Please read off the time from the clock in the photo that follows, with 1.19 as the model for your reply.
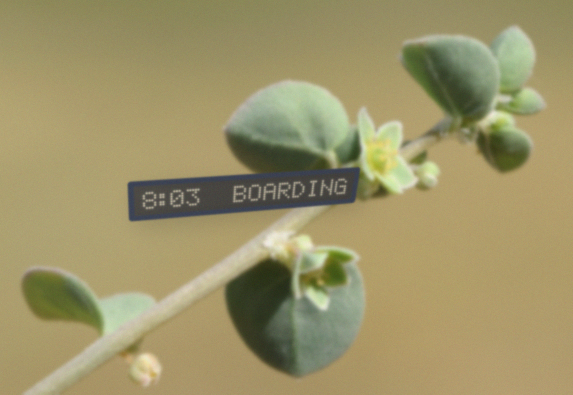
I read 8.03
